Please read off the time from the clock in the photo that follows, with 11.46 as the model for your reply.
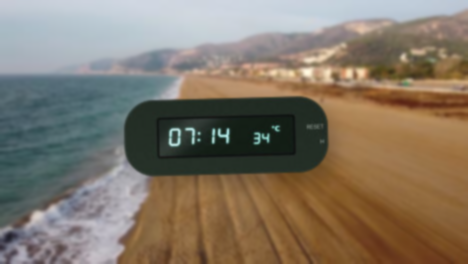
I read 7.14
